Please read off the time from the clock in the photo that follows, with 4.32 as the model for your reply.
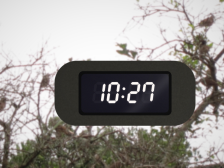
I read 10.27
